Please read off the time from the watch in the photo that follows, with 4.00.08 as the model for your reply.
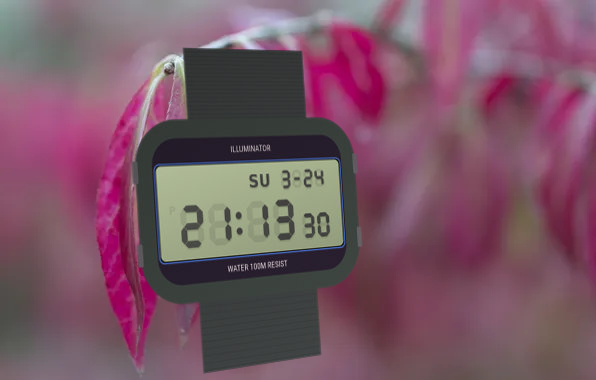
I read 21.13.30
